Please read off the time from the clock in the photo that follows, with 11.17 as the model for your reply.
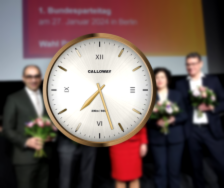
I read 7.27
